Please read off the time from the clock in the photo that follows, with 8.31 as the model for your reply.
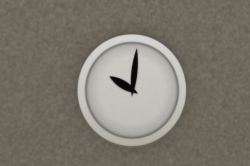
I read 10.01
